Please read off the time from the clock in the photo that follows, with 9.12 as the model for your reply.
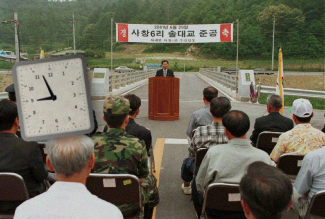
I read 8.57
